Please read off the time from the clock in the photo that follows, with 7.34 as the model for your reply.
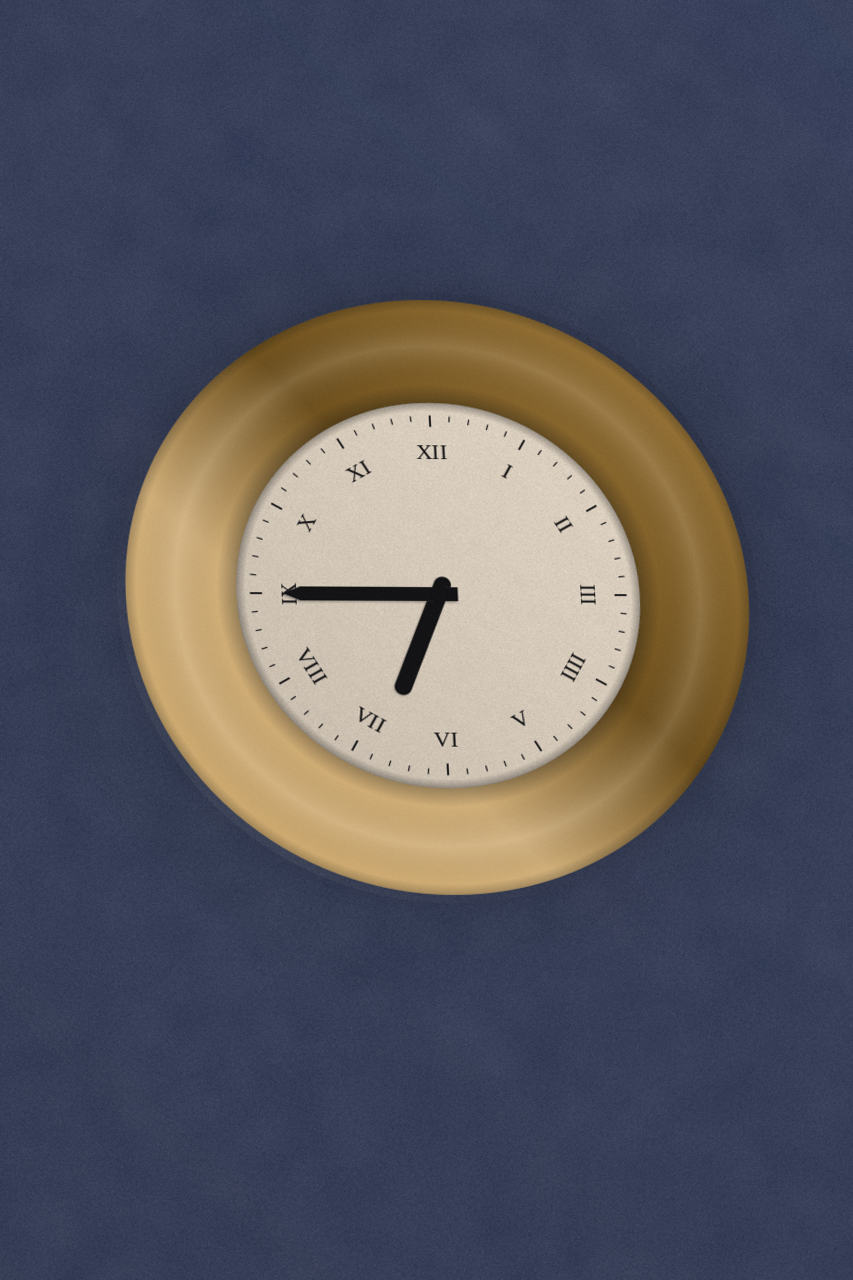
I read 6.45
